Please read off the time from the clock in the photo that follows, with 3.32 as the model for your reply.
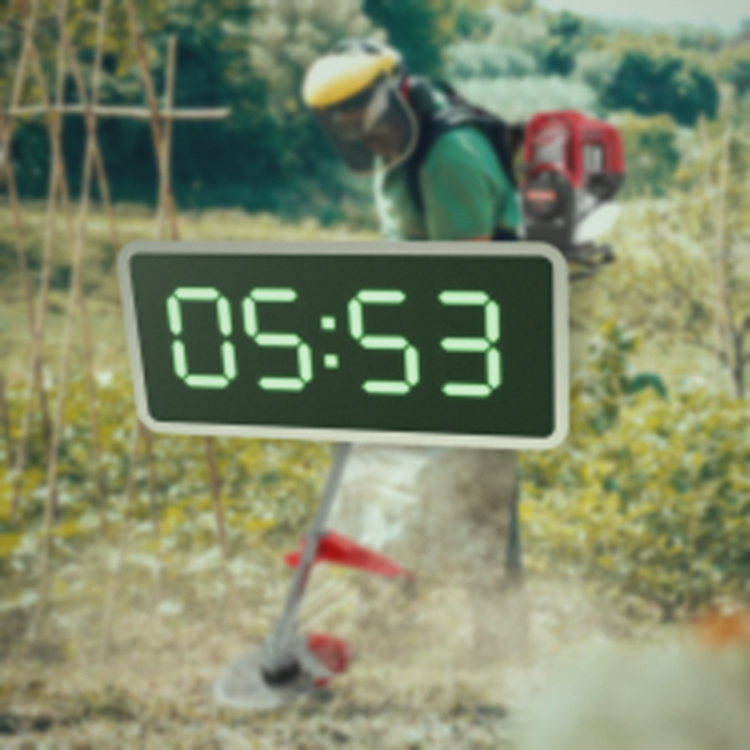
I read 5.53
